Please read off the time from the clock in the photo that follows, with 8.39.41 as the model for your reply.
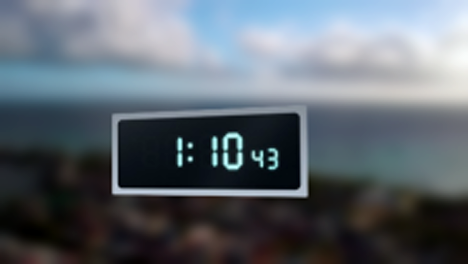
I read 1.10.43
